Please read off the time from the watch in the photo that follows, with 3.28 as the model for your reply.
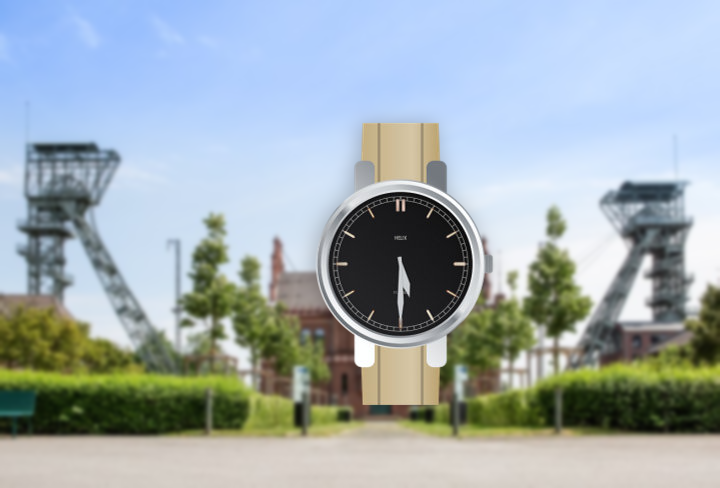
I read 5.30
